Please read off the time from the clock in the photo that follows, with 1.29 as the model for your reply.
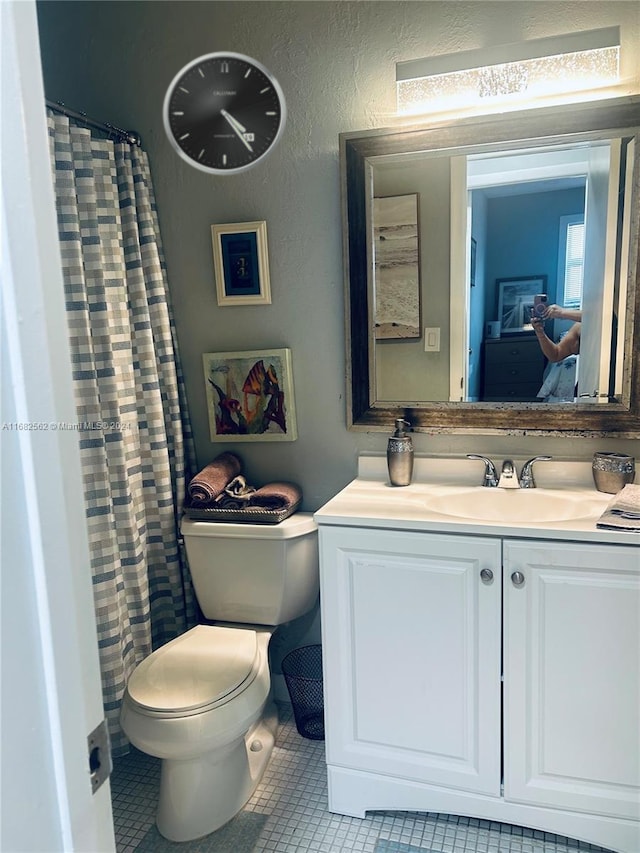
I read 4.24
